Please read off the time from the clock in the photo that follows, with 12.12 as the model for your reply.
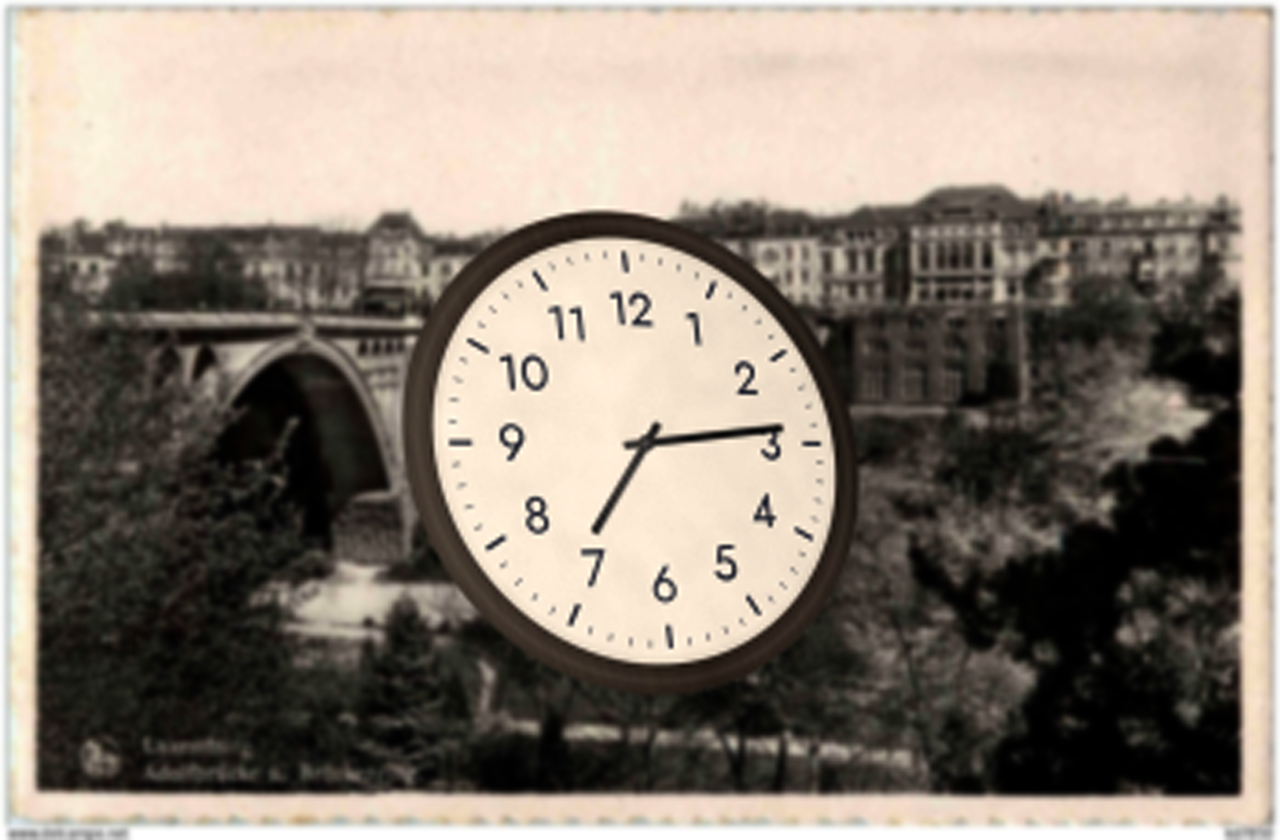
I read 7.14
